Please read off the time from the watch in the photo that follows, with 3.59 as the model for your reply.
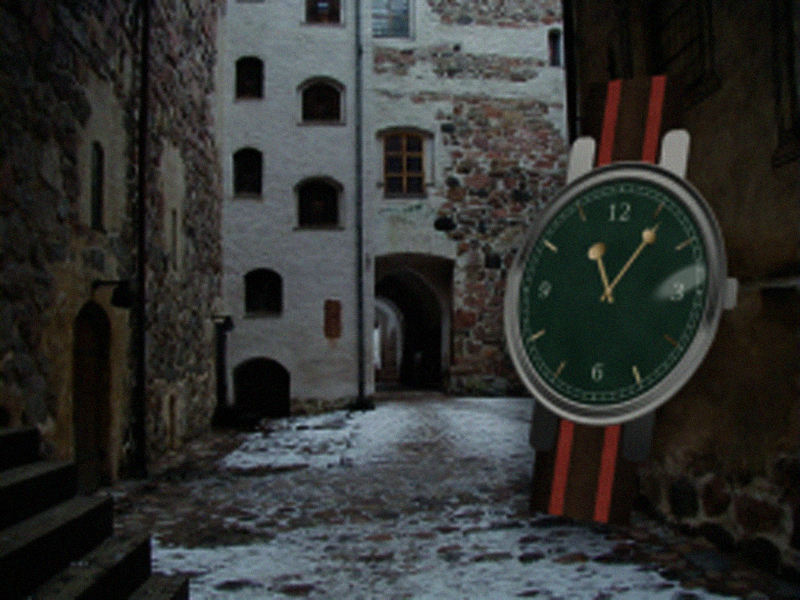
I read 11.06
